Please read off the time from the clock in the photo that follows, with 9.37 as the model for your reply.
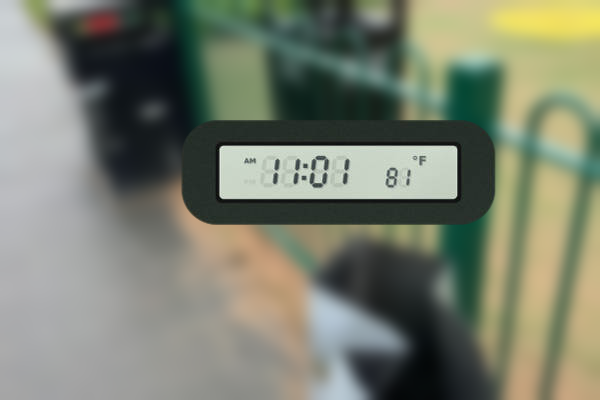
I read 11.01
